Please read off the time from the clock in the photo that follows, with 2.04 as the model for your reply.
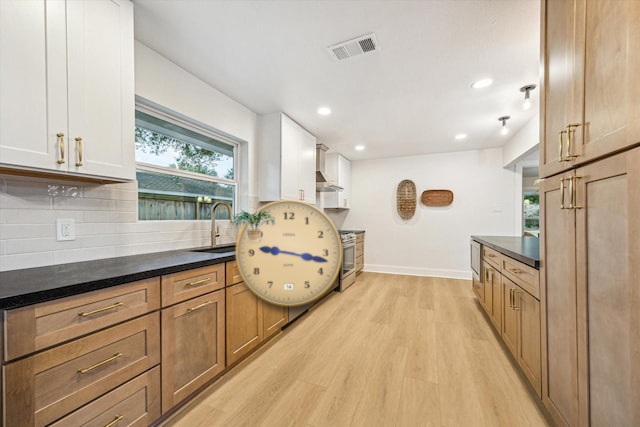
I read 9.17
